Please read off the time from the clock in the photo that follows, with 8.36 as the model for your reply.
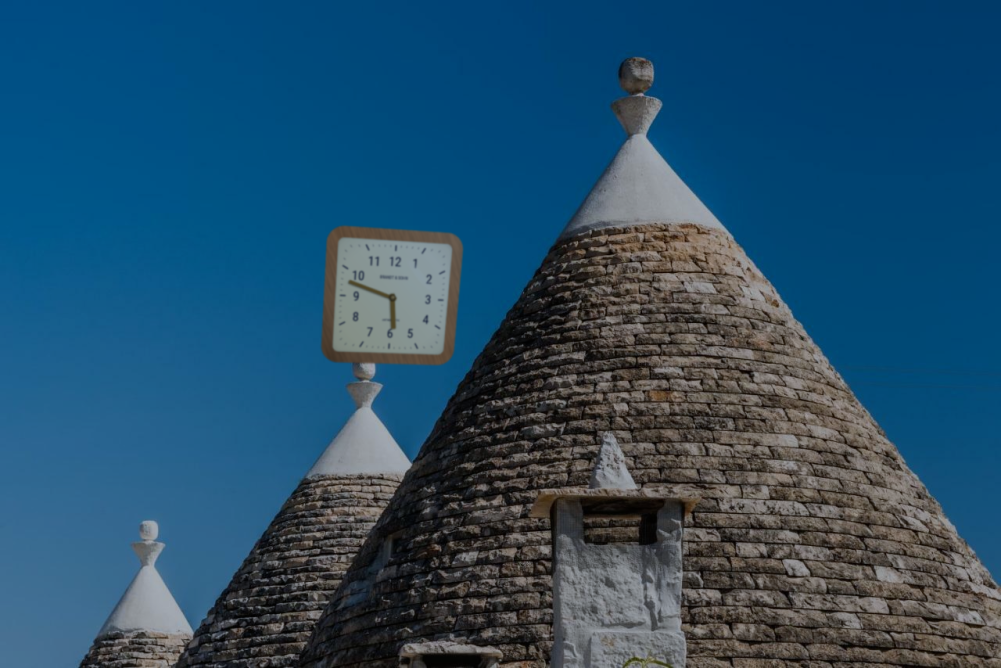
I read 5.48
